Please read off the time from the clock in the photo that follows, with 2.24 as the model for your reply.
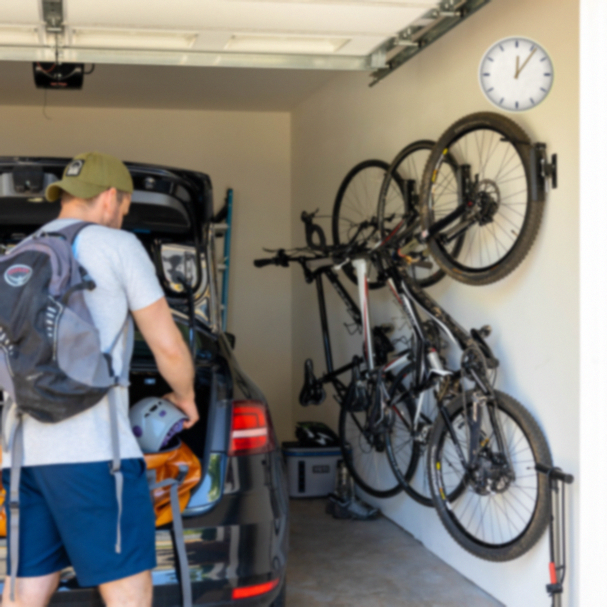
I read 12.06
